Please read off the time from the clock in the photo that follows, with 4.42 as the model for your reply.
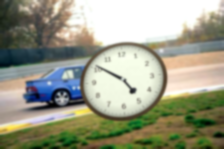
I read 4.51
